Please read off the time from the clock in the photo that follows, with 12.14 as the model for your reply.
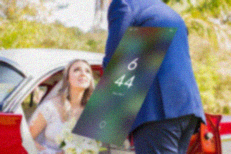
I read 6.44
